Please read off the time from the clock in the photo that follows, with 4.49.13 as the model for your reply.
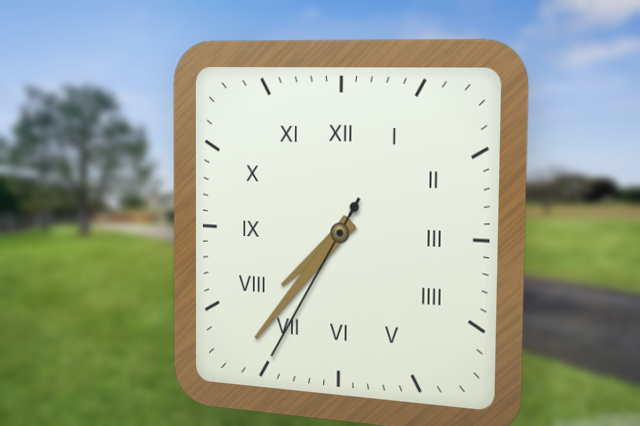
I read 7.36.35
